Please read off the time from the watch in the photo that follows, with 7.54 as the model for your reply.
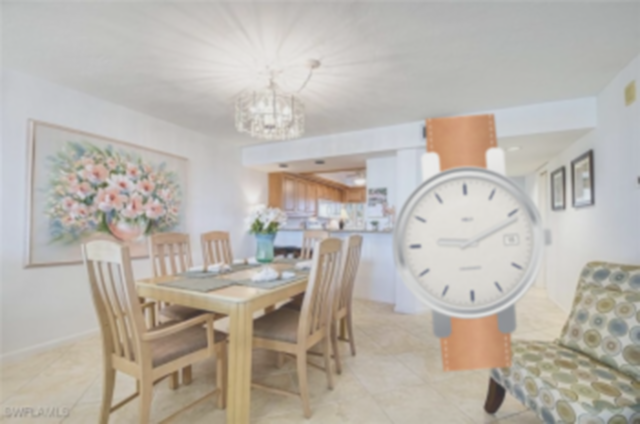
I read 9.11
